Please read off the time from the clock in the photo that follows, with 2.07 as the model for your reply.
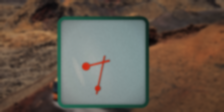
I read 8.32
